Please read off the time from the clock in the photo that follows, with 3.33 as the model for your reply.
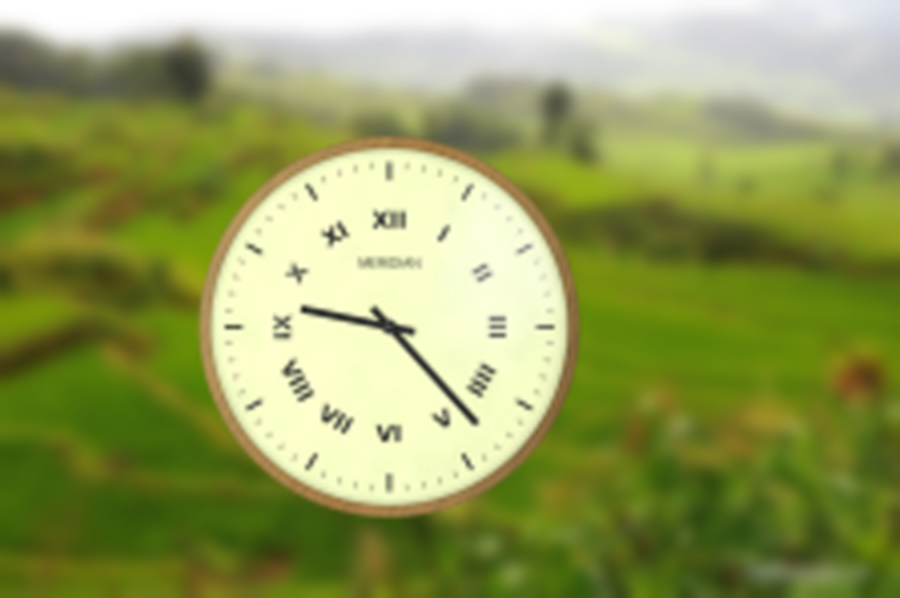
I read 9.23
